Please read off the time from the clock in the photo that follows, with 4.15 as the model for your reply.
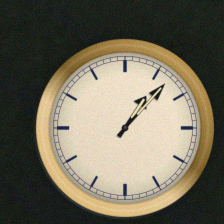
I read 1.07
